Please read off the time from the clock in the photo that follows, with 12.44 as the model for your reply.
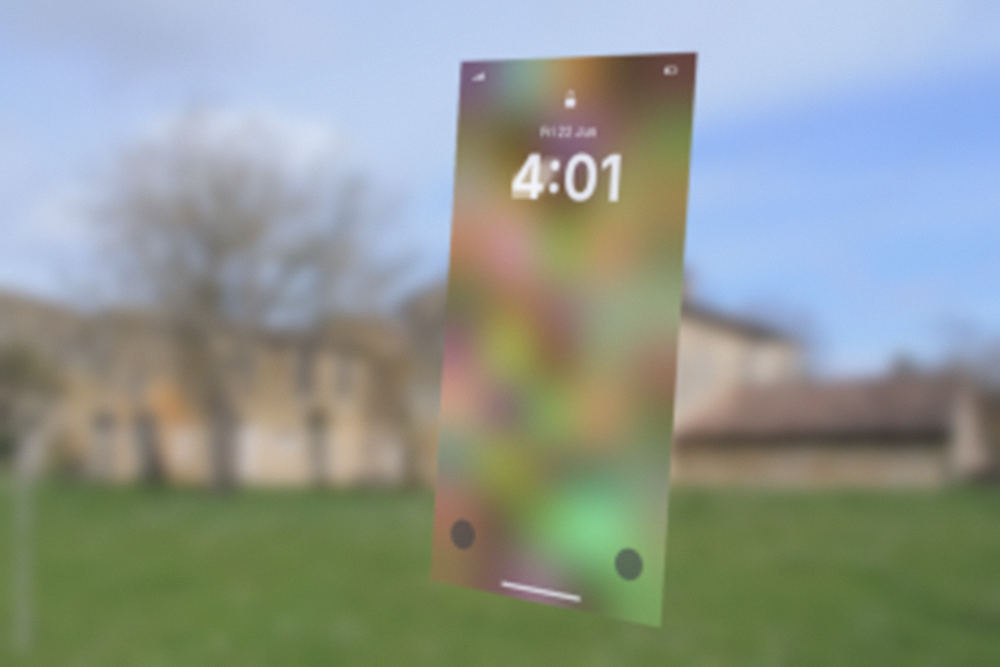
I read 4.01
